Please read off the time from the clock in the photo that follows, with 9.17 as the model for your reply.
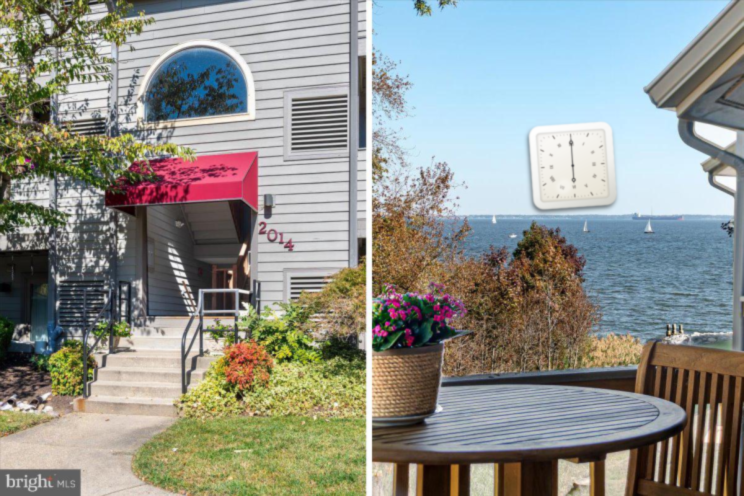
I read 6.00
